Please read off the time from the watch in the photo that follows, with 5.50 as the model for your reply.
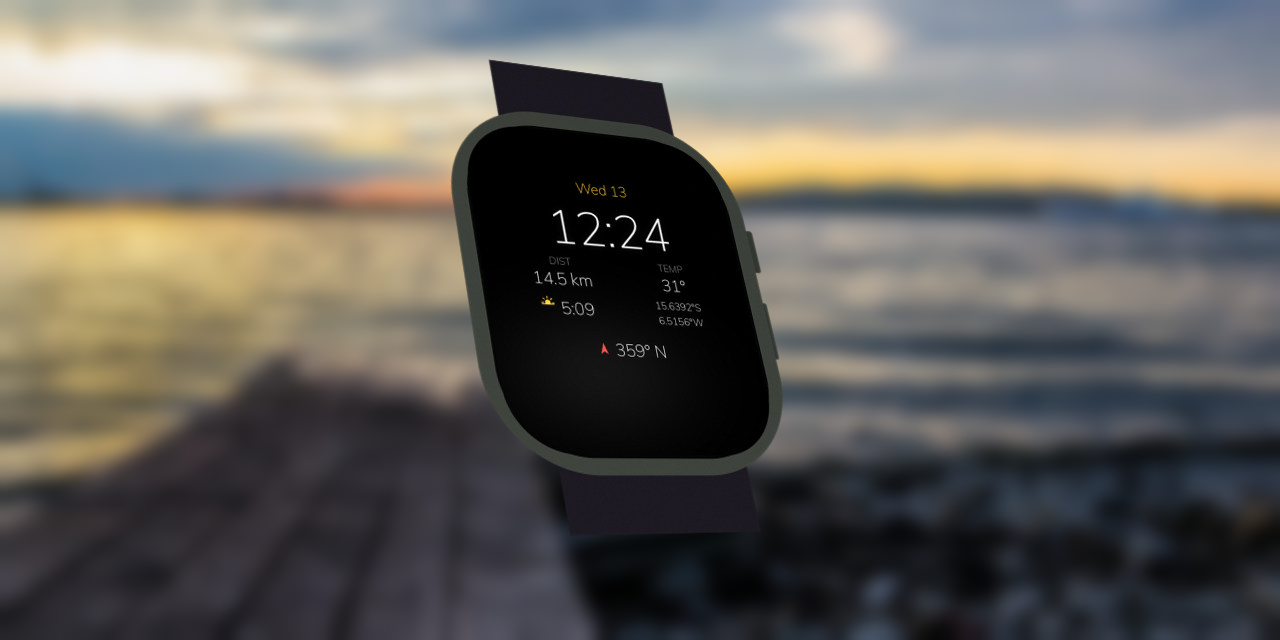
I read 12.24
